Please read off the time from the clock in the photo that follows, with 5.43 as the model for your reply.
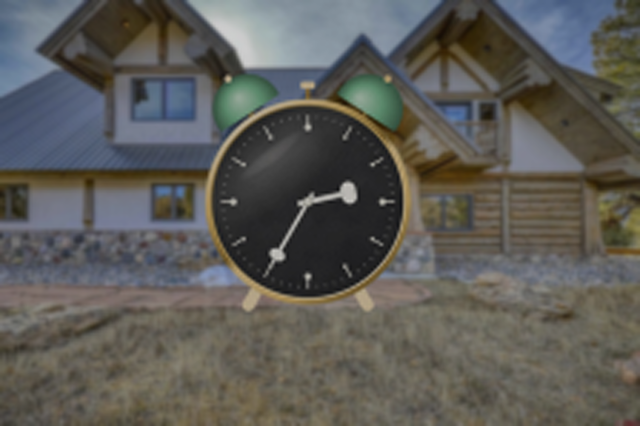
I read 2.35
